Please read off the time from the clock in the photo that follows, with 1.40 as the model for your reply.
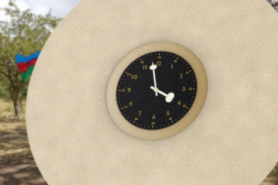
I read 3.58
